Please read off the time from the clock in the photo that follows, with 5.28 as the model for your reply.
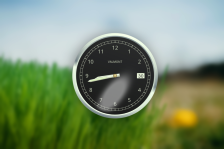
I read 8.43
